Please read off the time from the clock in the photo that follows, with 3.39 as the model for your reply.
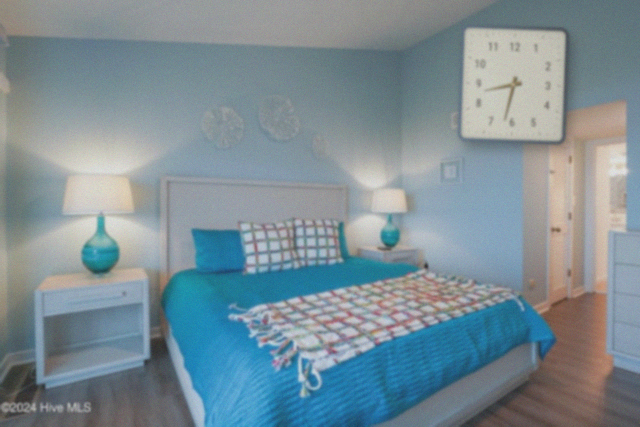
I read 8.32
